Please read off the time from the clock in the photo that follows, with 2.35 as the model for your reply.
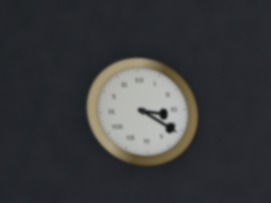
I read 3.21
